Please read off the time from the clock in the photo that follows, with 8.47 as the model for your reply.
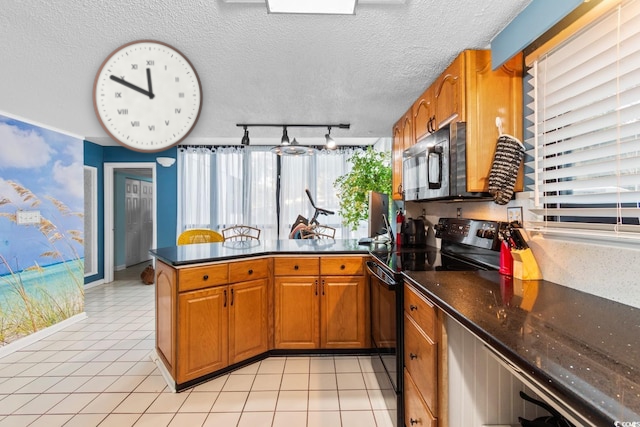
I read 11.49
